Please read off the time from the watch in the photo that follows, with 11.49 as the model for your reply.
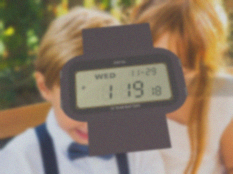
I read 1.19
